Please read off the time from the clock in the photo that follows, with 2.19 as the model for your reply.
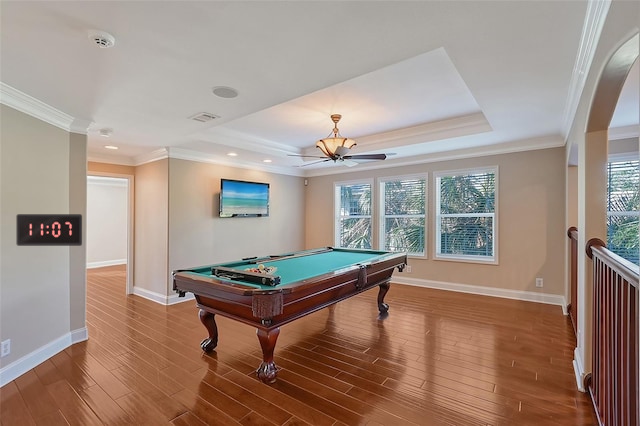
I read 11.07
